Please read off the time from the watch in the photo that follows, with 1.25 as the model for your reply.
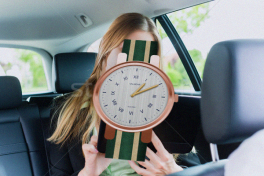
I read 1.10
